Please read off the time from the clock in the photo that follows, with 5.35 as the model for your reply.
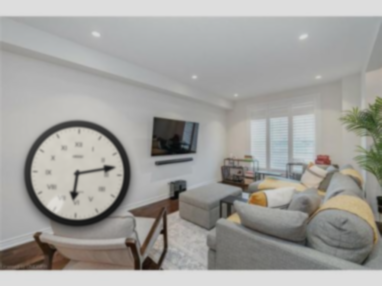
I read 6.13
